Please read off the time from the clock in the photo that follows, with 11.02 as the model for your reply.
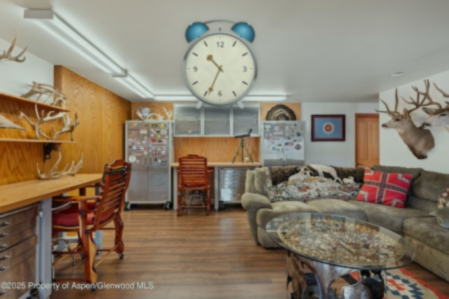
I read 10.34
